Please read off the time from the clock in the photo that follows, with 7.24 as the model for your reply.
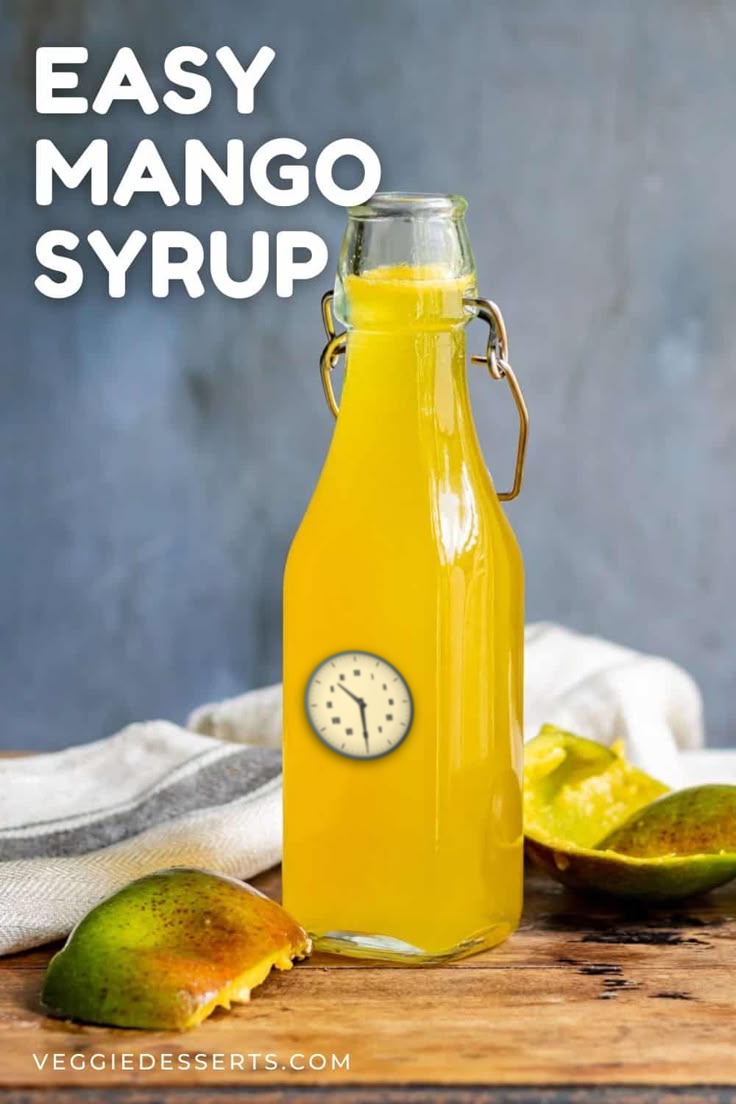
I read 10.30
